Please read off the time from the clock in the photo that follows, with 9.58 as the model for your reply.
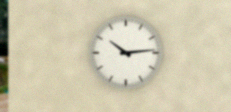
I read 10.14
